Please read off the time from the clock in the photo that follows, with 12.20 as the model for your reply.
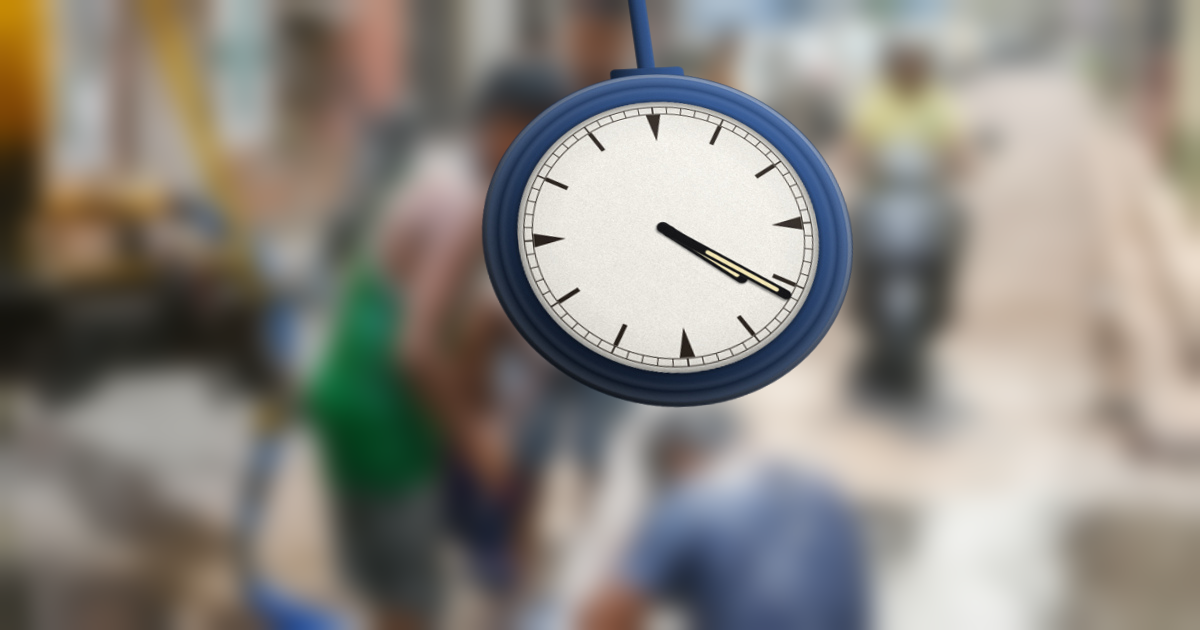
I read 4.21
